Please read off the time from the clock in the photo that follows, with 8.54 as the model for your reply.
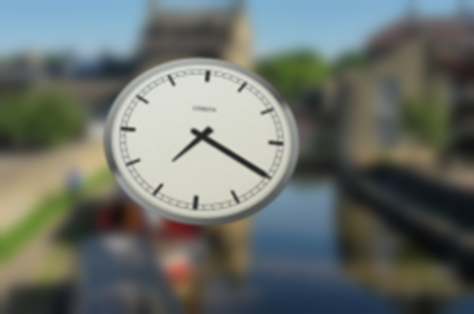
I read 7.20
